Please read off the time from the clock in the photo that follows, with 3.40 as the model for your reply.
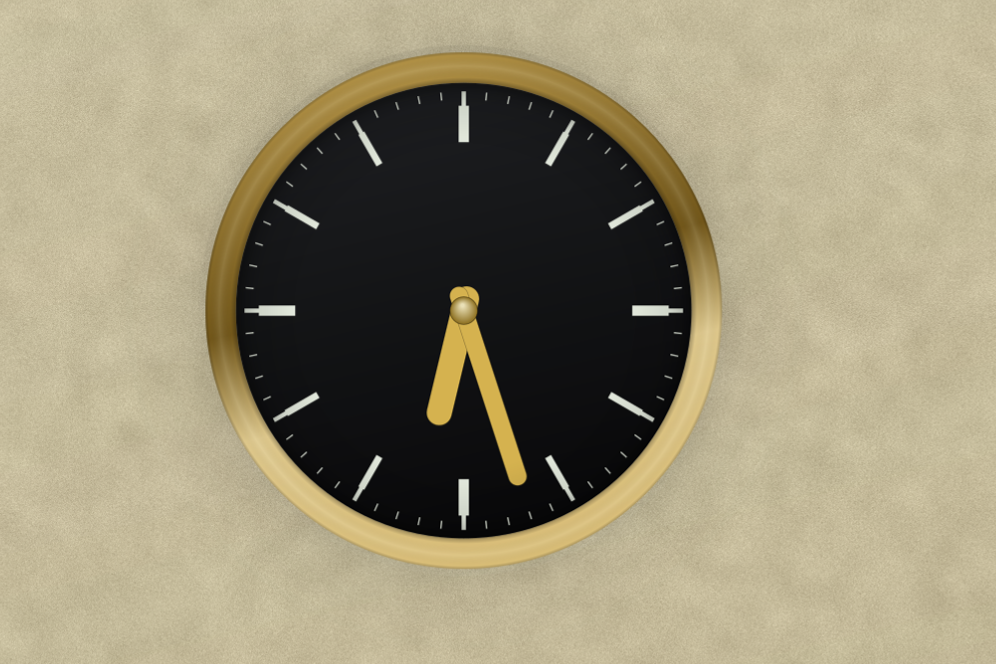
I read 6.27
